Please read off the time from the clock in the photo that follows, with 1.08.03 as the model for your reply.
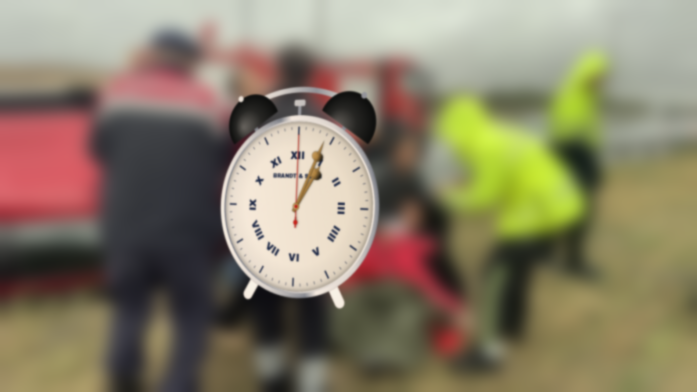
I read 1.04.00
